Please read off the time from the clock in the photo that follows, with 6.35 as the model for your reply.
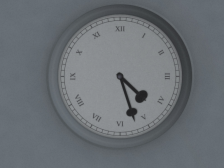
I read 4.27
